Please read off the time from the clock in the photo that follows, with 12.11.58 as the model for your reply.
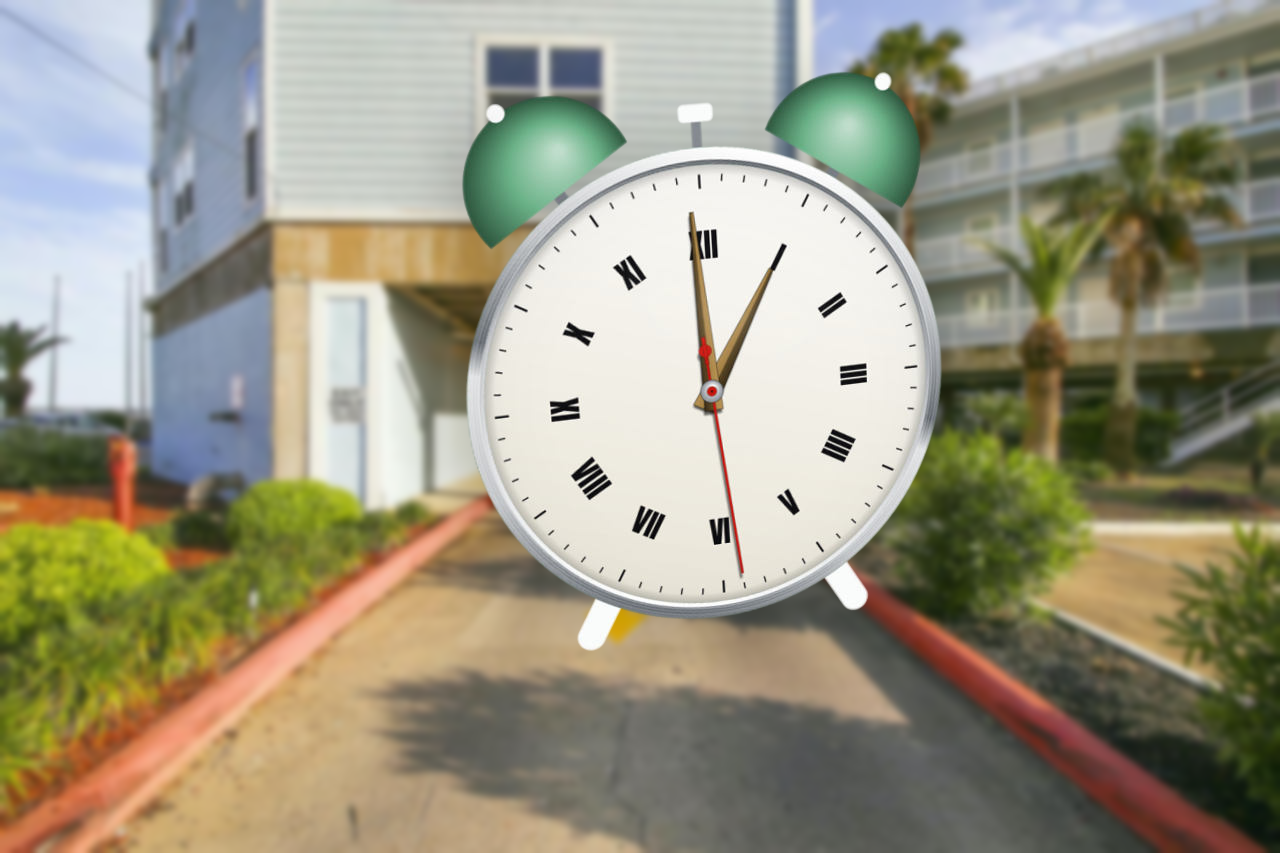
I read 12.59.29
